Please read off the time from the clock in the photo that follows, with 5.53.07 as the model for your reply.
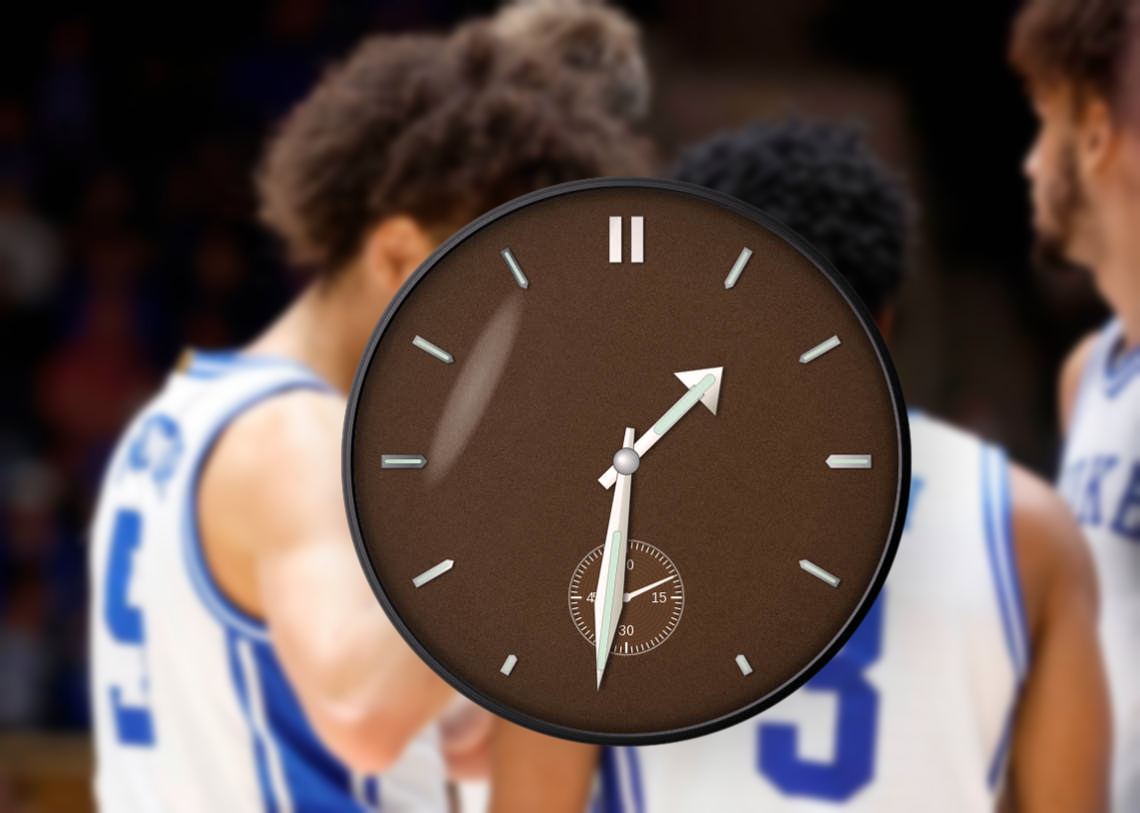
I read 1.31.11
